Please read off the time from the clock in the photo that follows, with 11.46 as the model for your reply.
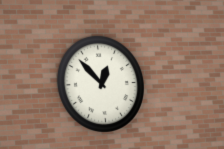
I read 12.53
